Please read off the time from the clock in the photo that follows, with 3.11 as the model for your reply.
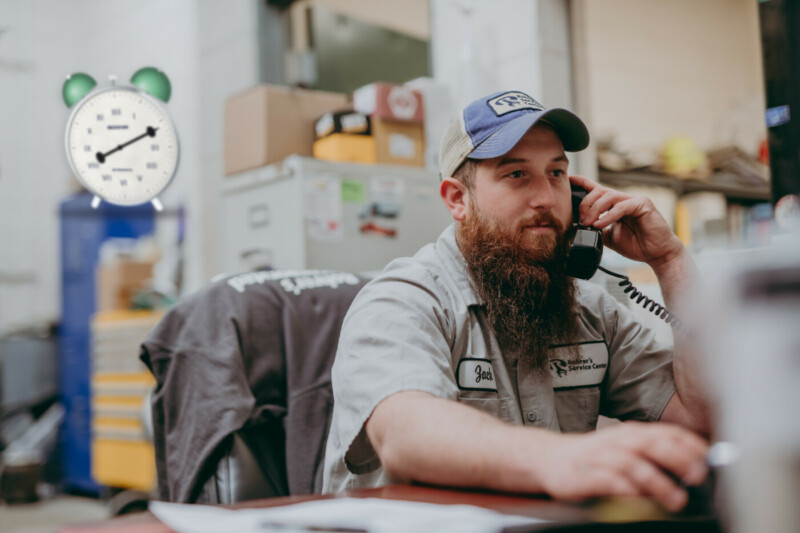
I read 8.11
